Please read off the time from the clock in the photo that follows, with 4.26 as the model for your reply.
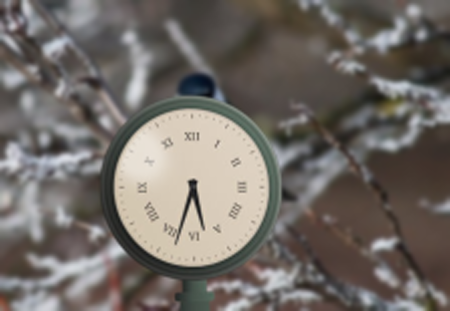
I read 5.33
